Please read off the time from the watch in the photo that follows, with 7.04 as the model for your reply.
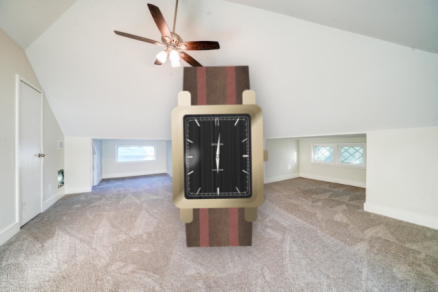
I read 6.01
